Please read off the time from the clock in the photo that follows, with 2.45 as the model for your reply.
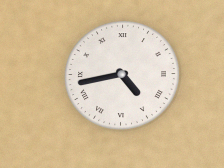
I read 4.43
